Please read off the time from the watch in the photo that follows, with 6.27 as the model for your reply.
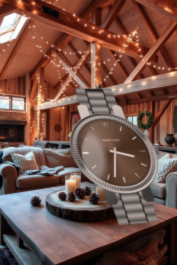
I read 3.33
